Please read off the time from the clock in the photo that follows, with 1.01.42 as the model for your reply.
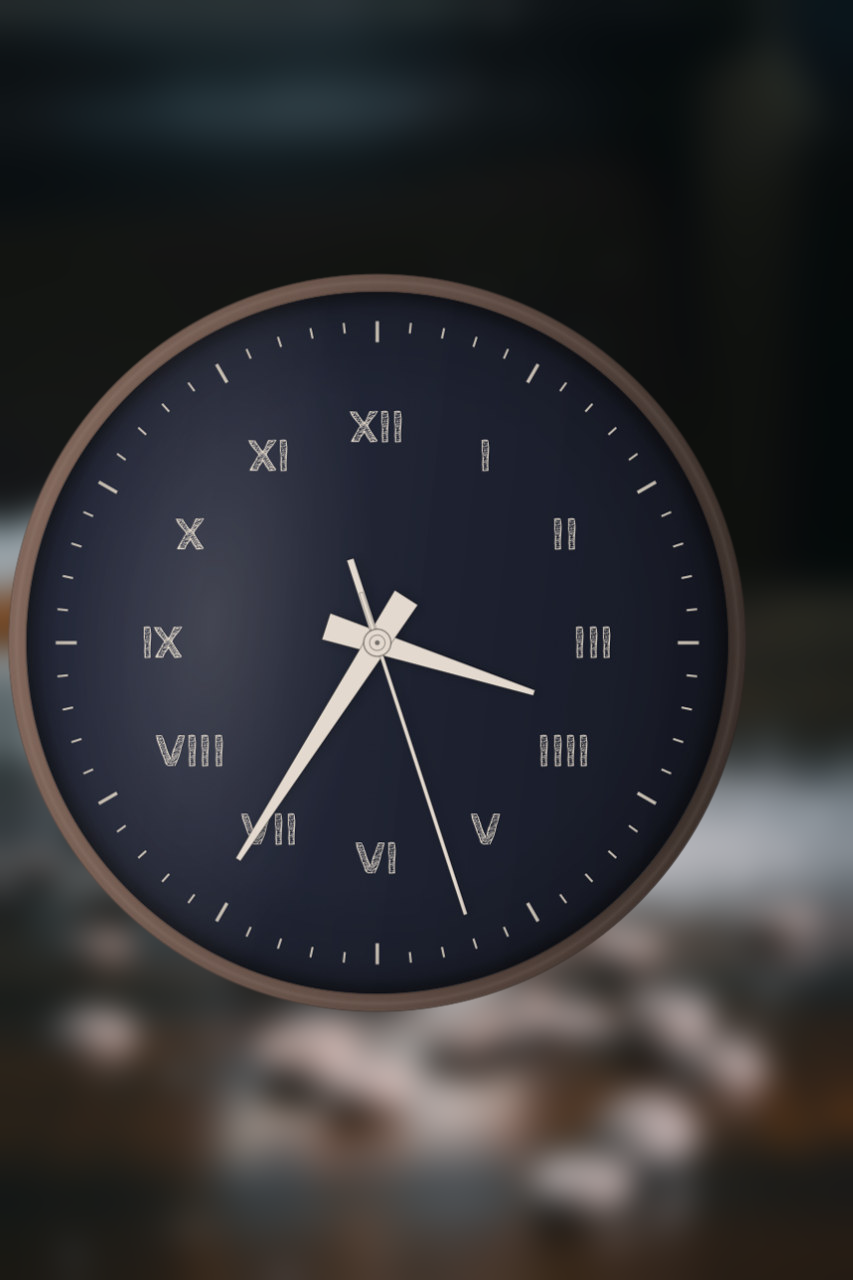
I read 3.35.27
